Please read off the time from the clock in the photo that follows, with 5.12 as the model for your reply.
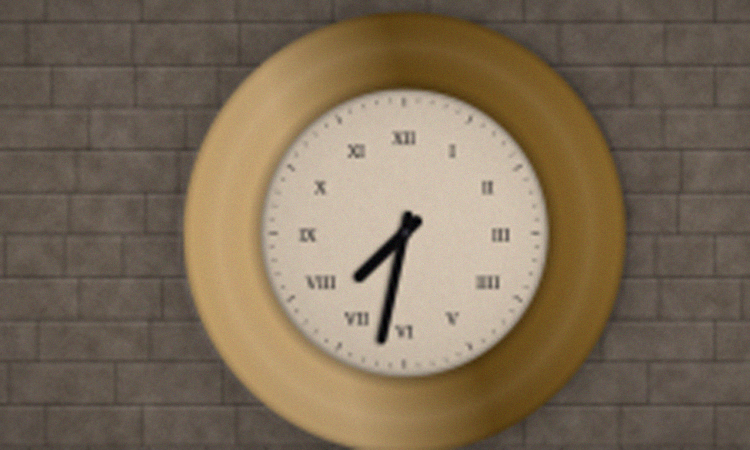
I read 7.32
